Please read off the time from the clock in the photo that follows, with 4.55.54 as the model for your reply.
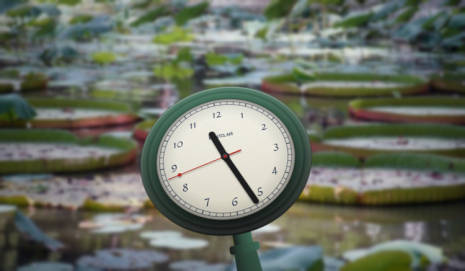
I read 11.26.43
